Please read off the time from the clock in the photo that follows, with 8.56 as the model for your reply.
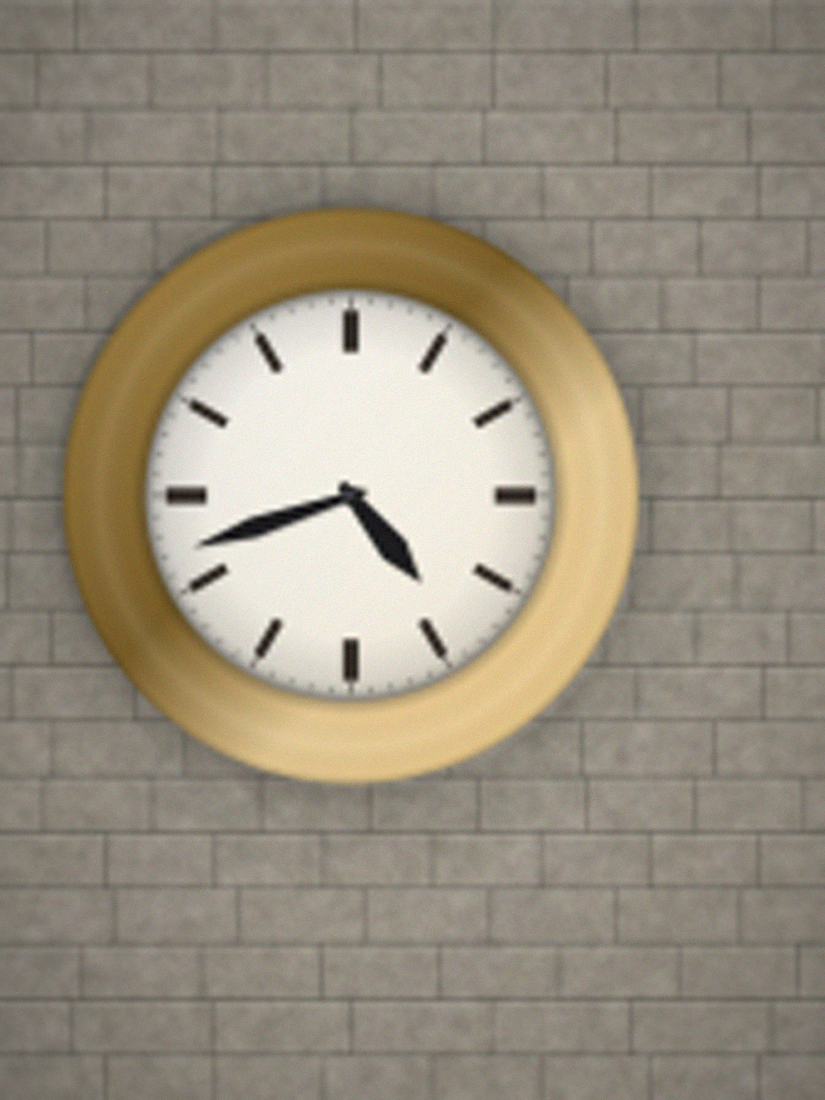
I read 4.42
